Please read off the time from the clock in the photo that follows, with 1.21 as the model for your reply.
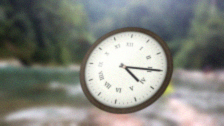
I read 4.15
